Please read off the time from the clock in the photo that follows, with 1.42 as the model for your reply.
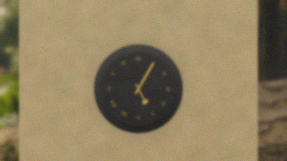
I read 5.05
